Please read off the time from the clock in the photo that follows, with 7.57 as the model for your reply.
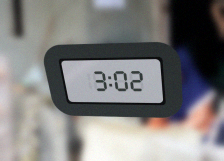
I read 3.02
